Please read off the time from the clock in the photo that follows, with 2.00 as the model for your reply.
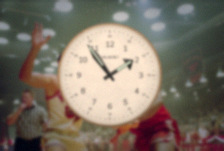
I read 1.54
